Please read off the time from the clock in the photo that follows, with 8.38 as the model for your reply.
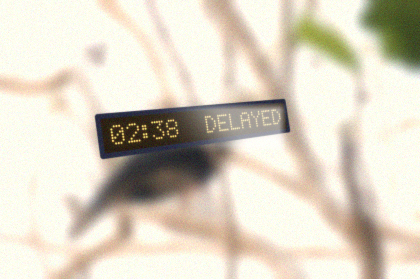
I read 2.38
